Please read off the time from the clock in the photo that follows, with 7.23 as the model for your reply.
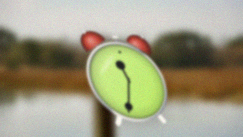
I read 11.33
